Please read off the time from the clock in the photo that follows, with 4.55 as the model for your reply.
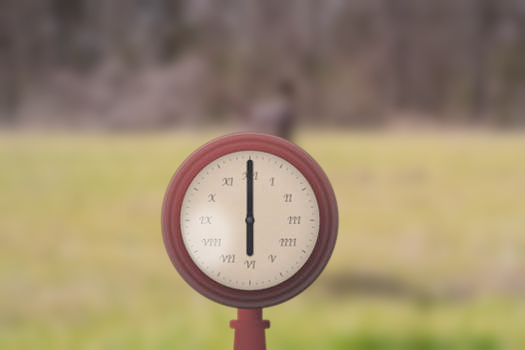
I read 6.00
